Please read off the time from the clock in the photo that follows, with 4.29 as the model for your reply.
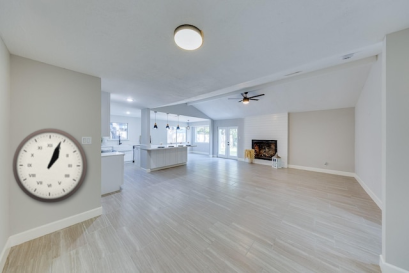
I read 1.04
